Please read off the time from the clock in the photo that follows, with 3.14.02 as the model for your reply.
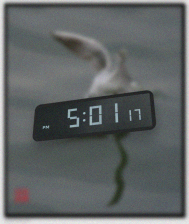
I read 5.01.17
